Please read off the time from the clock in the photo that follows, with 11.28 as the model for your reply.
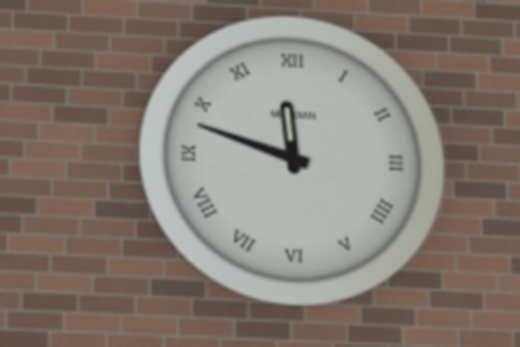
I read 11.48
